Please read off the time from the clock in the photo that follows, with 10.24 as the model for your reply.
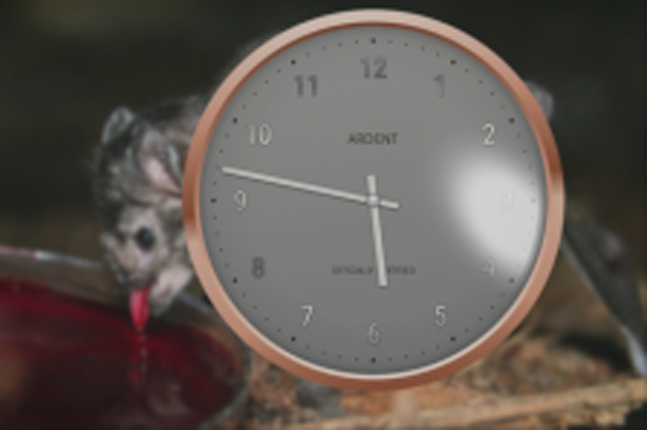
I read 5.47
